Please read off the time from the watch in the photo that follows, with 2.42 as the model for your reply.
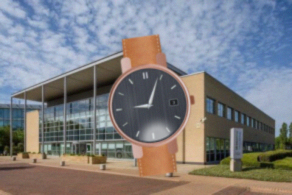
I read 9.04
